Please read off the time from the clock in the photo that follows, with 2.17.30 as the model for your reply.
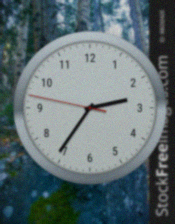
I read 2.35.47
